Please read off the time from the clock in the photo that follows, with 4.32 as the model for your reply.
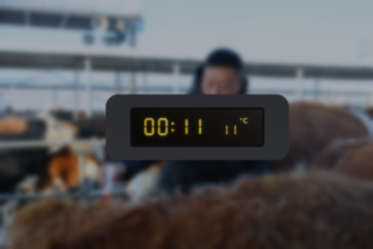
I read 0.11
